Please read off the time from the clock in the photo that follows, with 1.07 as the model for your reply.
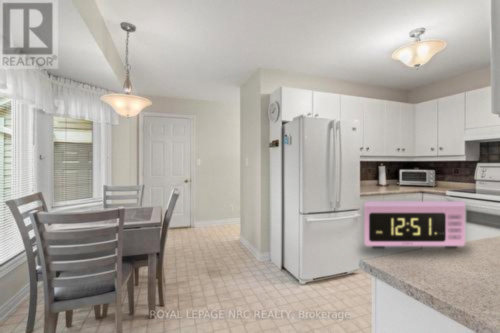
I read 12.51
